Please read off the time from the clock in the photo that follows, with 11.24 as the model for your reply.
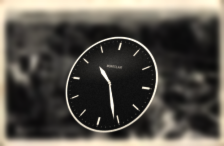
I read 10.26
